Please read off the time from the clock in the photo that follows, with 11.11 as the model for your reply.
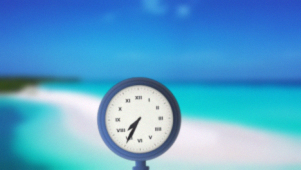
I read 7.35
